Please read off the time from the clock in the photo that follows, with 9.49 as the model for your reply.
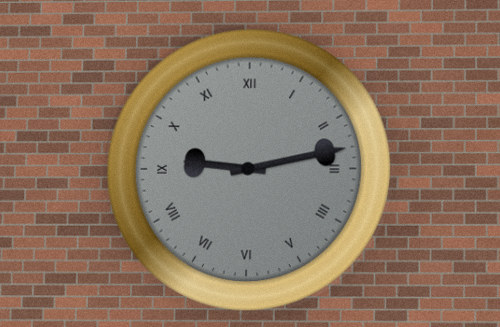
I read 9.13
